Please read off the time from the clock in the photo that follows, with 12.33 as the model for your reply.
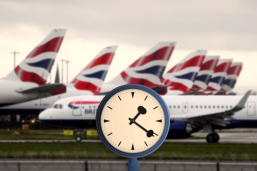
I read 1.21
